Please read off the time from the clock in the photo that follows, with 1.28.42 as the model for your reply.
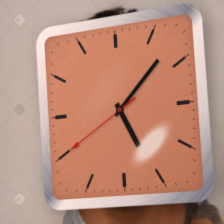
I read 5.07.40
